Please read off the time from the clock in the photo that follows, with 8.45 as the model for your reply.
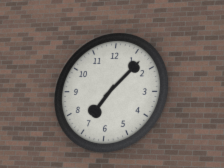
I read 7.07
